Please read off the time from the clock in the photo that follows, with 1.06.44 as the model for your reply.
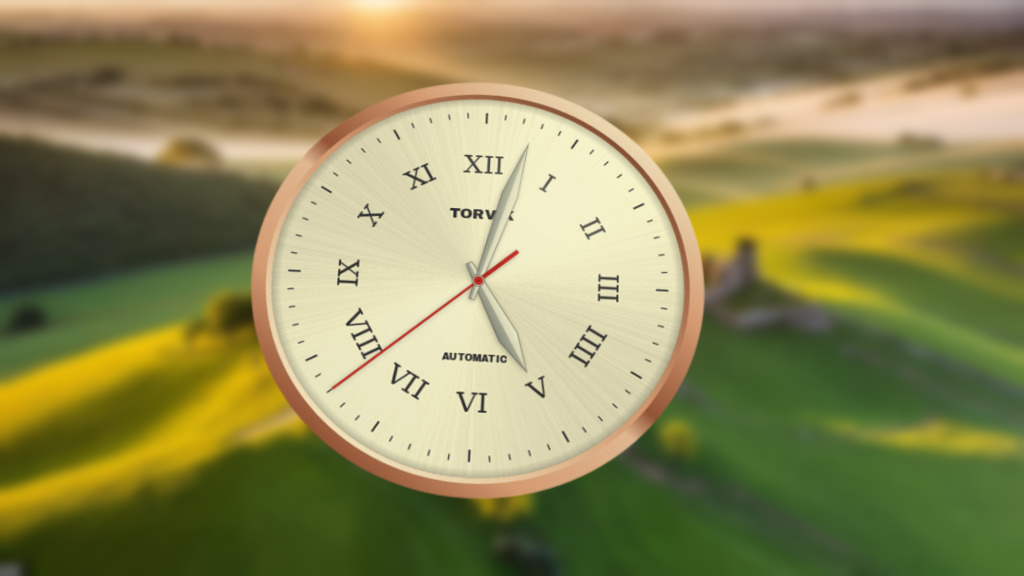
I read 5.02.38
